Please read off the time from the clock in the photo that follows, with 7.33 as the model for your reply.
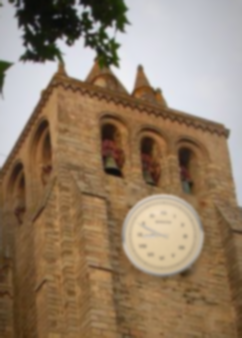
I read 8.49
